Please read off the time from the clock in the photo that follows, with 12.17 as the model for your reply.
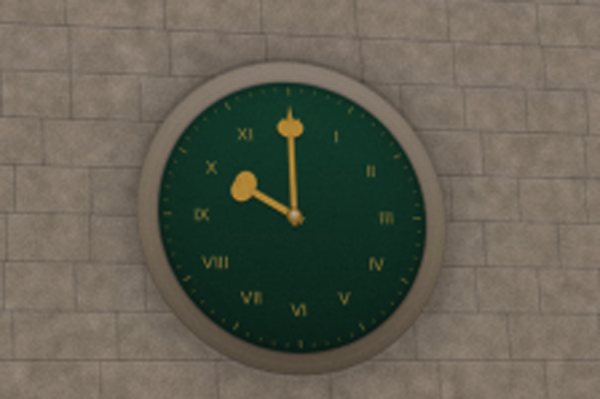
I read 10.00
